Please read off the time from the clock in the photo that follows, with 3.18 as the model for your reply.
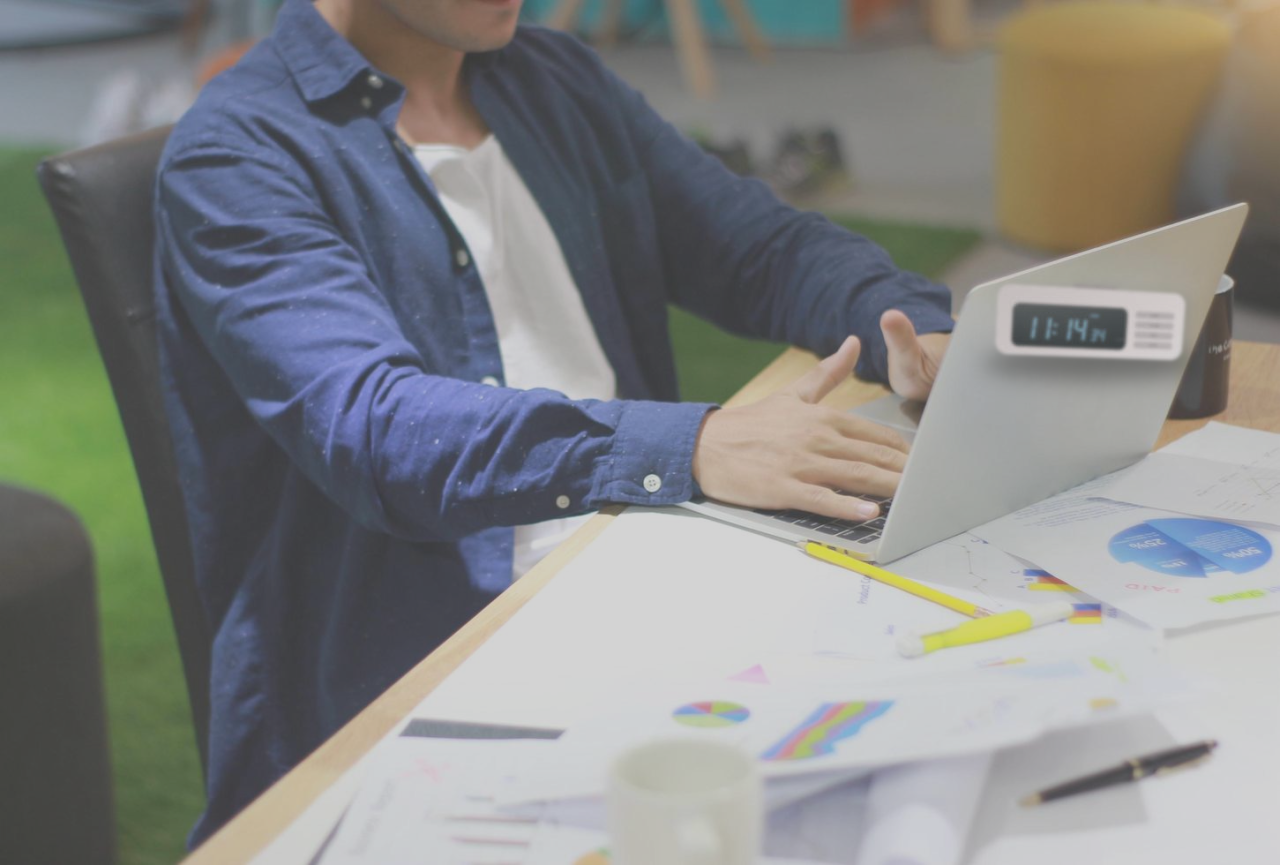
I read 11.14
